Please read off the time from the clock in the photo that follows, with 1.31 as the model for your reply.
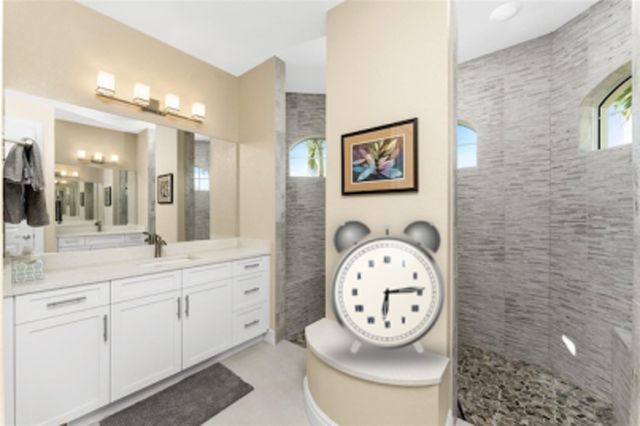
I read 6.14
